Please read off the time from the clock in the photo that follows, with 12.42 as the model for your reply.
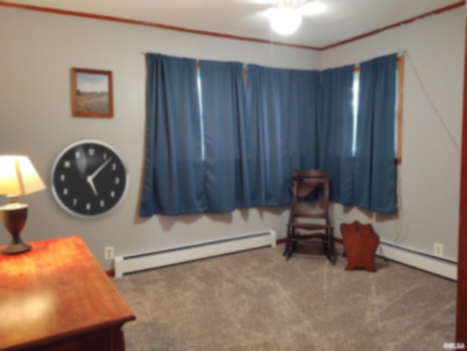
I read 5.07
